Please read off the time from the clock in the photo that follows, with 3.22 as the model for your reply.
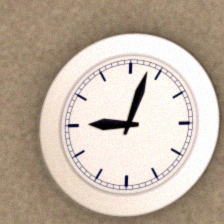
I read 9.03
